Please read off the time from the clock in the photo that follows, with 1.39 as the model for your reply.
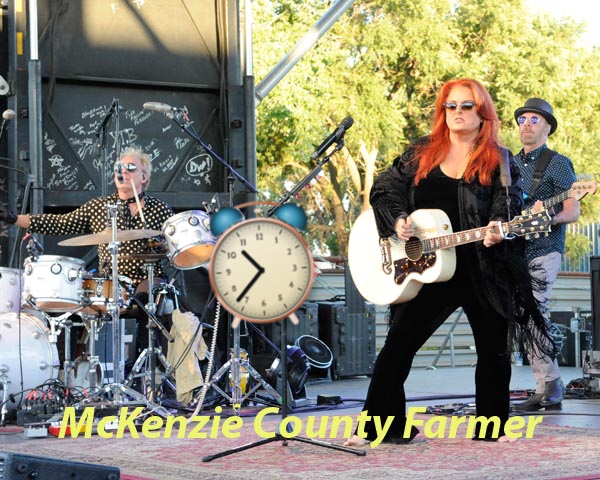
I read 10.37
